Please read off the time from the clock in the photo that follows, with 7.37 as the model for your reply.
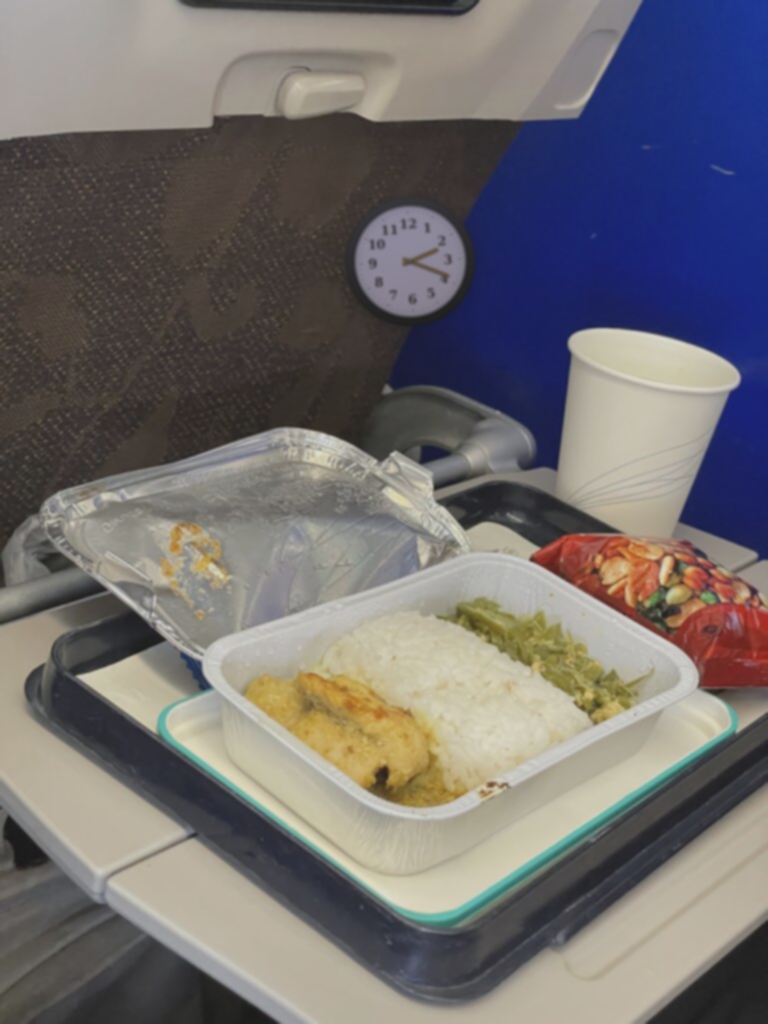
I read 2.19
